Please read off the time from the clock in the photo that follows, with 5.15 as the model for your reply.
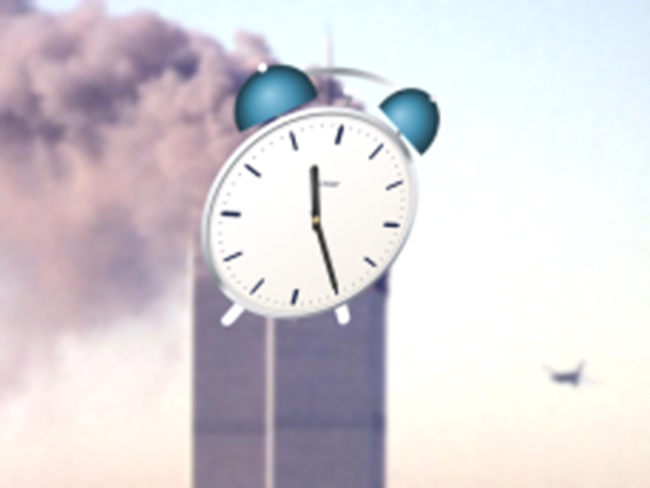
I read 11.25
